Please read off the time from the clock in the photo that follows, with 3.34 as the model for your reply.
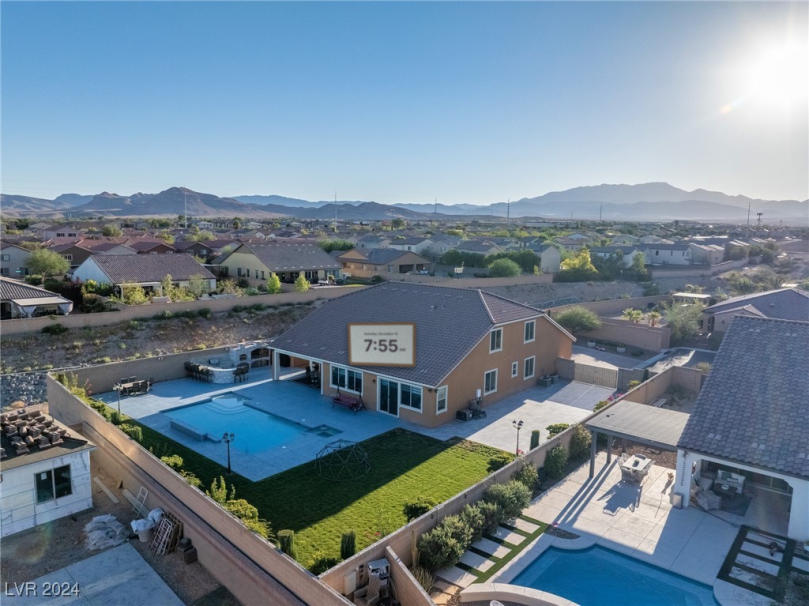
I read 7.55
